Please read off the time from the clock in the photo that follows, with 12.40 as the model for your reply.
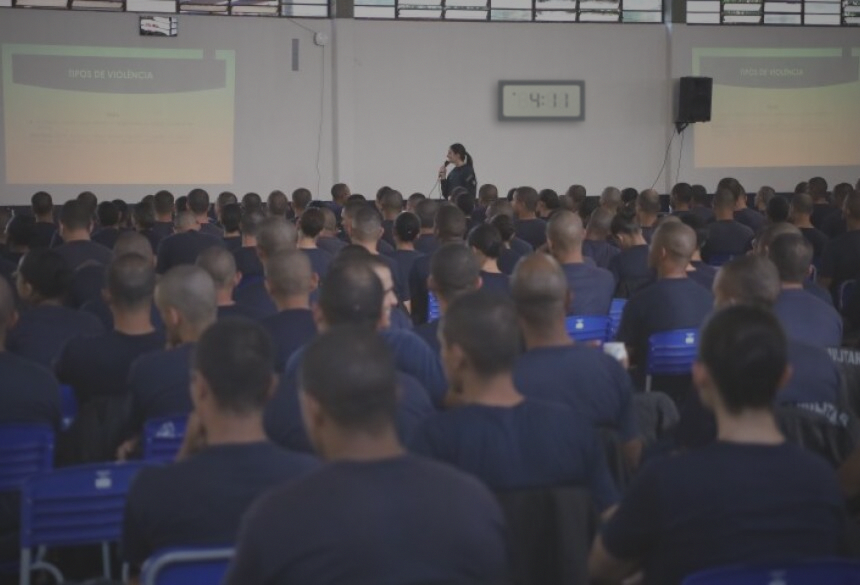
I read 4.11
